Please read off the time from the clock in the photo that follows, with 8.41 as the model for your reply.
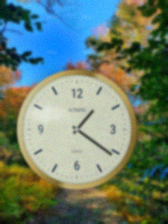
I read 1.21
